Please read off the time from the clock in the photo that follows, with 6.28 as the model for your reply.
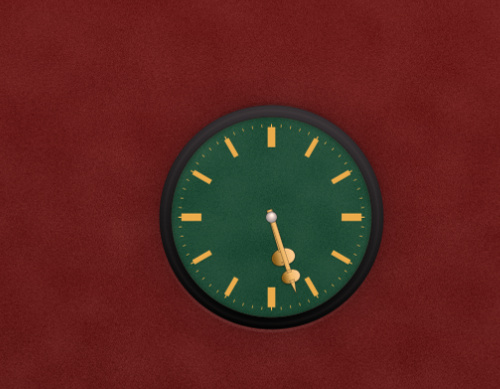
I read 5.27
